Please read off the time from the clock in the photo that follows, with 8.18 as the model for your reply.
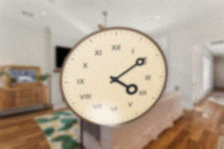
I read 4.09
